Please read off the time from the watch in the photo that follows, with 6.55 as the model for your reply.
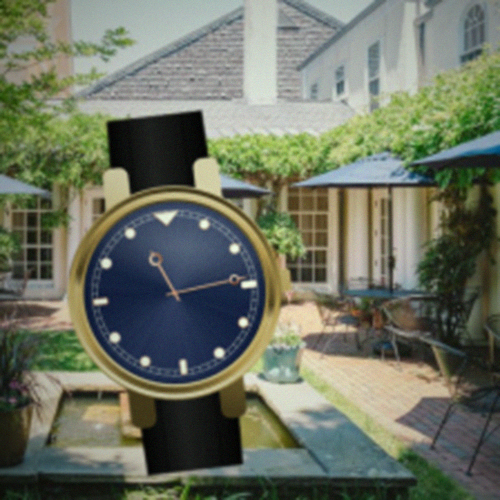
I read 11.14
